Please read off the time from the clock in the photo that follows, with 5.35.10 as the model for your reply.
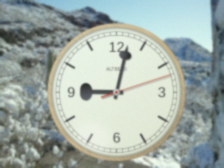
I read 9.02.12
